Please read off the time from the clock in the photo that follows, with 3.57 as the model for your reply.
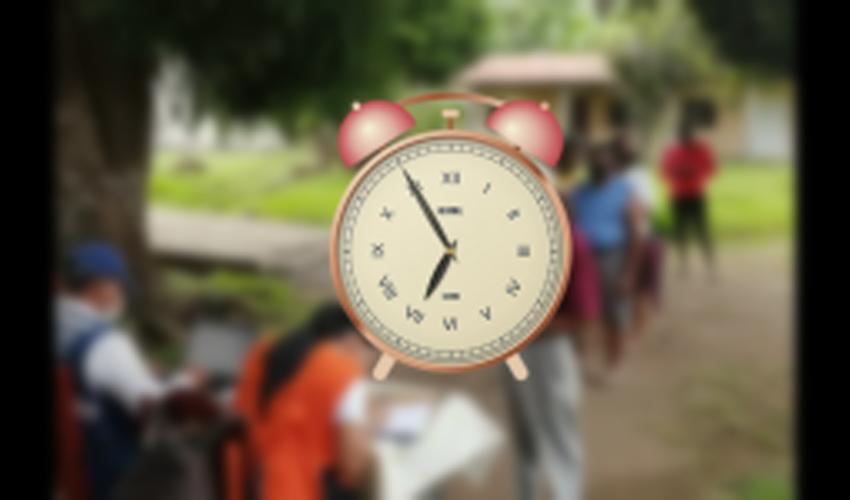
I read 6.55
